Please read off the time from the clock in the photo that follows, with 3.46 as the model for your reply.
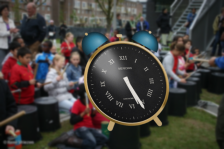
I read 5.26
